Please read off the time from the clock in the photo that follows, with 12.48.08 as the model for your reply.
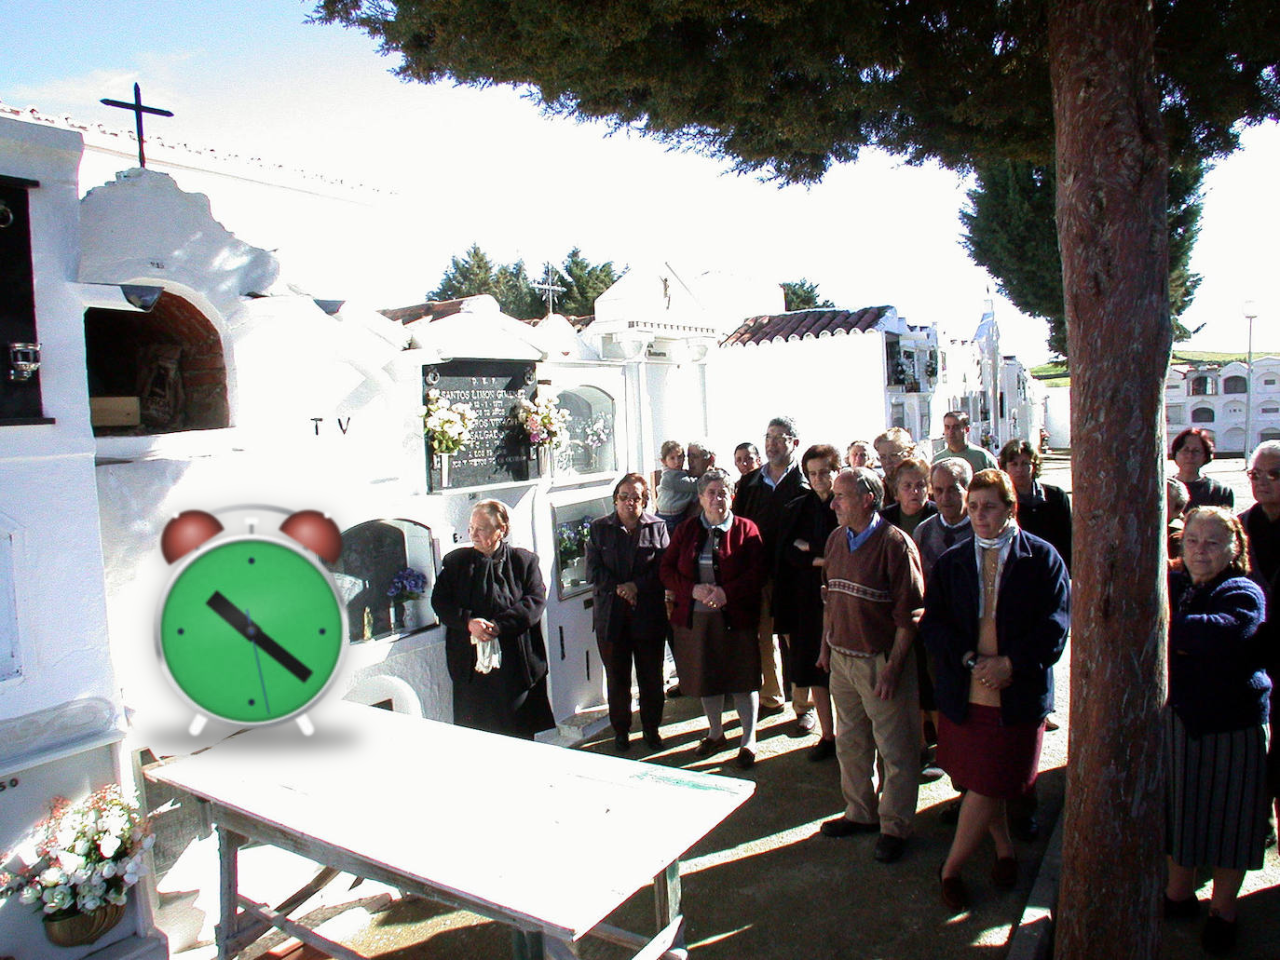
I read 10.21.28
